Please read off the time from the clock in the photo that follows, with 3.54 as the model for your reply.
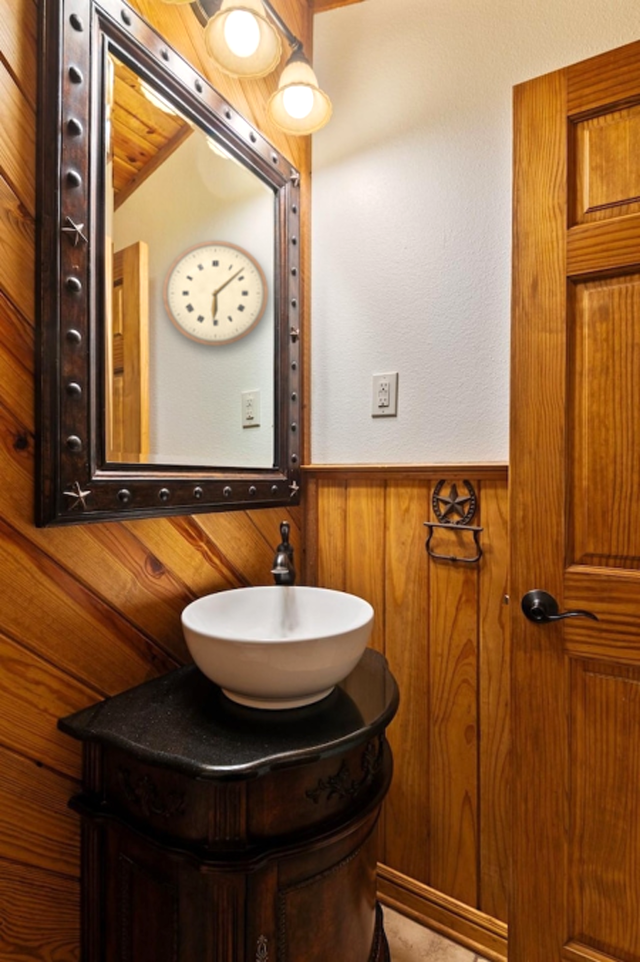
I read 6.08
